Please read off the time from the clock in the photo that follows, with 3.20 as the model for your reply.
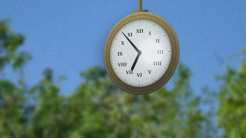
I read 6.53
